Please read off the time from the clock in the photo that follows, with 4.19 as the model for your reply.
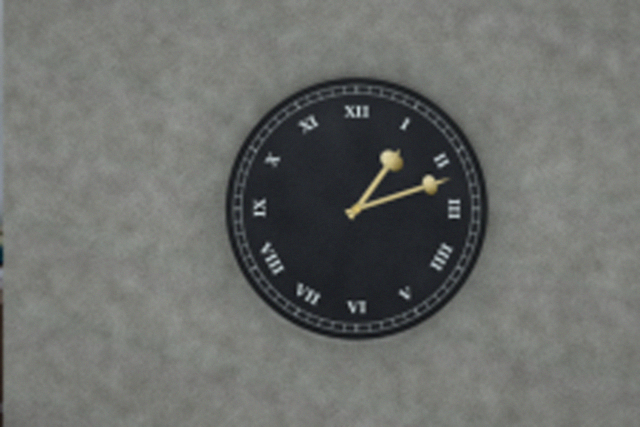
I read 1.12
